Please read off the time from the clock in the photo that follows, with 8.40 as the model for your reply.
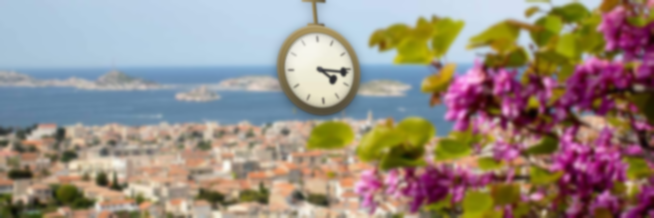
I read 4.16
